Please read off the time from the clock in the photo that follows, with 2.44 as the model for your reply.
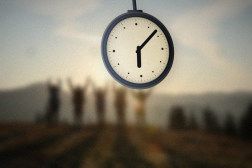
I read 6.08
